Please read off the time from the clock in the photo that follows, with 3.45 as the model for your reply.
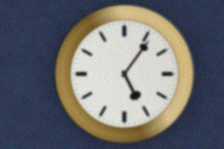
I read 5.06
